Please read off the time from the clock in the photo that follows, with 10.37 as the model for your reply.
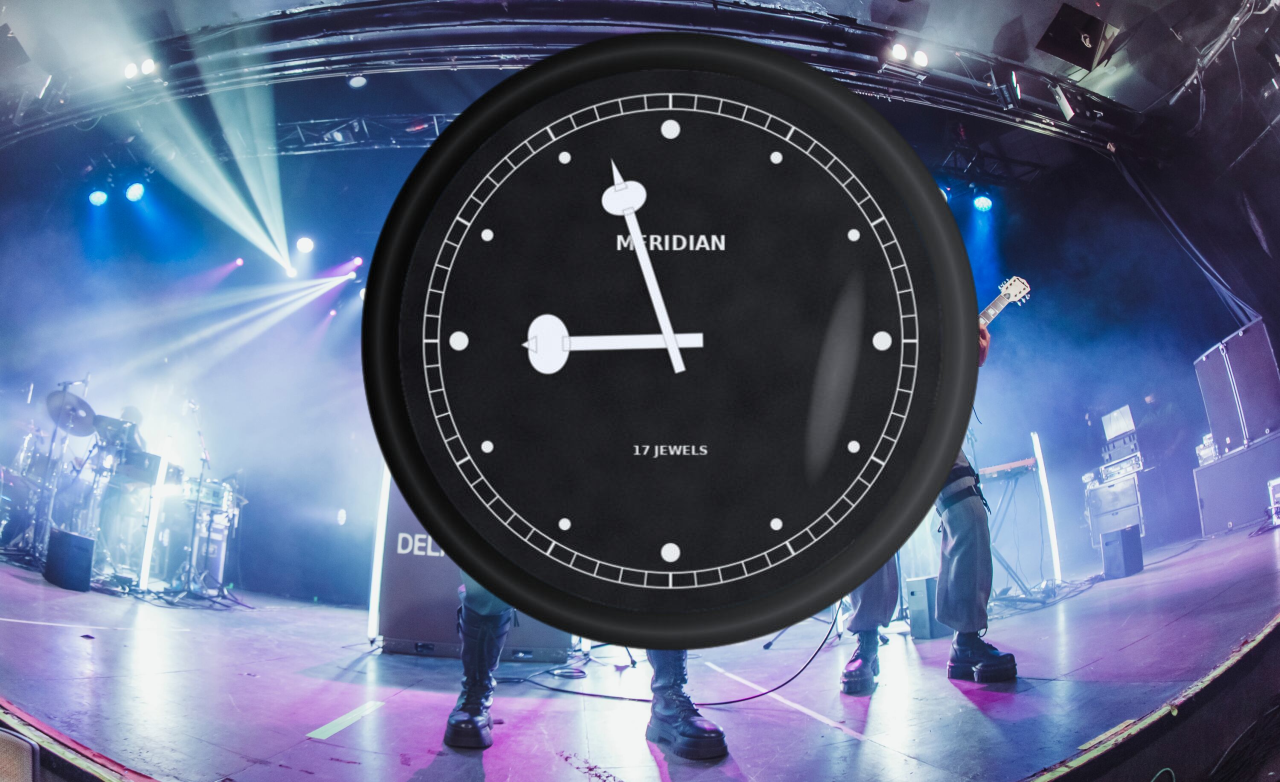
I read 8.57
